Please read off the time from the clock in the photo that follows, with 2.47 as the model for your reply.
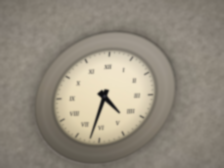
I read 4.32
